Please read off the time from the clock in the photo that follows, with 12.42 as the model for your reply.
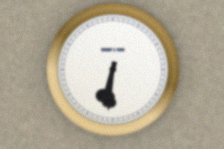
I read 6.31
